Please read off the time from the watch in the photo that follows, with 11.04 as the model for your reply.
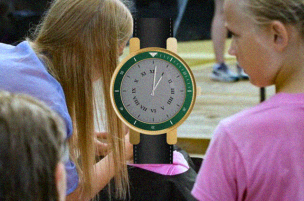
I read 1.01
